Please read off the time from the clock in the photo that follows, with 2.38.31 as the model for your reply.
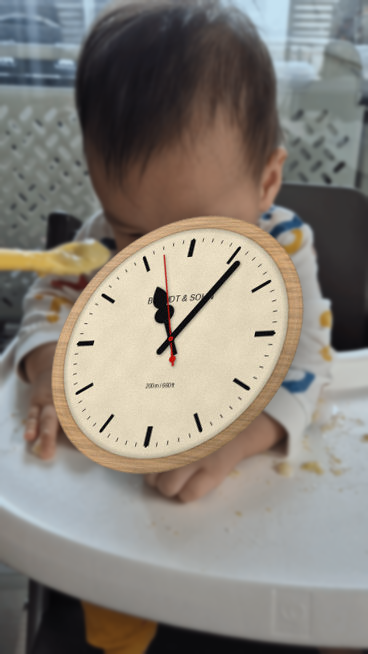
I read 11.05.57
